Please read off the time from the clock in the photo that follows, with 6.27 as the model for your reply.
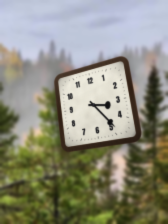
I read 3.24
